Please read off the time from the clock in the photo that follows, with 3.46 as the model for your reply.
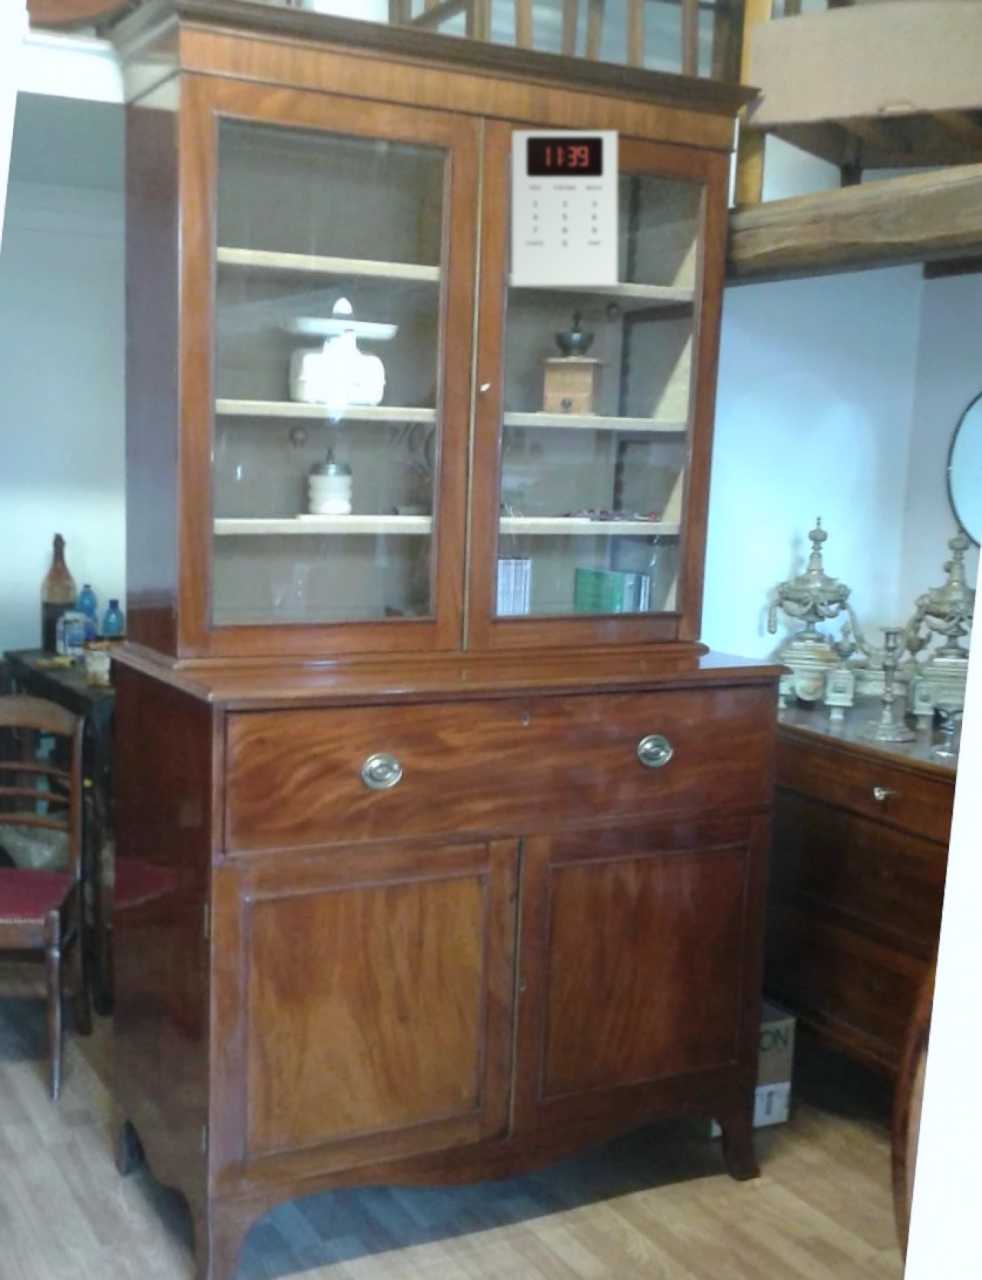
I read 11.39
